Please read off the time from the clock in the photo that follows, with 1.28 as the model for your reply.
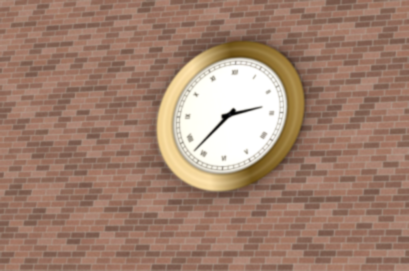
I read 2.37
